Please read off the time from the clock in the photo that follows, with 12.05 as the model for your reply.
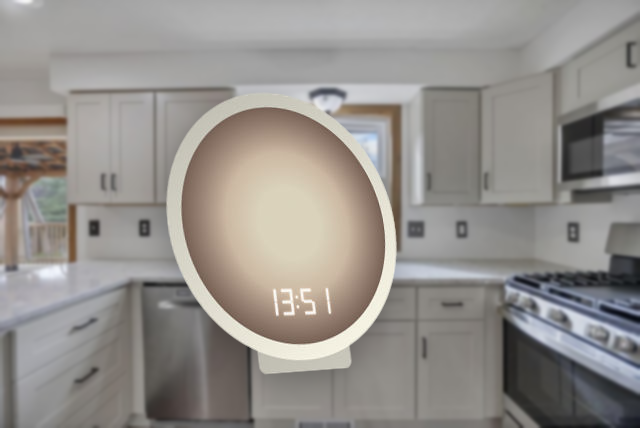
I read 13.51
